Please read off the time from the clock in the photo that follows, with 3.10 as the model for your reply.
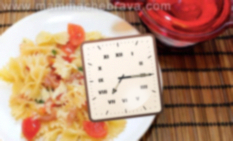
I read 7.15
